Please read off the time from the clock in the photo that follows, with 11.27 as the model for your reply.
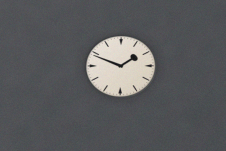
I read 1.49
